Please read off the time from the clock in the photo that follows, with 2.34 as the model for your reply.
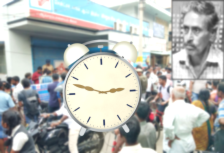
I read 2.48
